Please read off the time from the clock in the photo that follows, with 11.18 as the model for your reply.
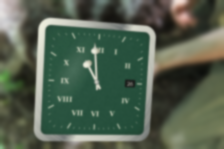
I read 10.59
